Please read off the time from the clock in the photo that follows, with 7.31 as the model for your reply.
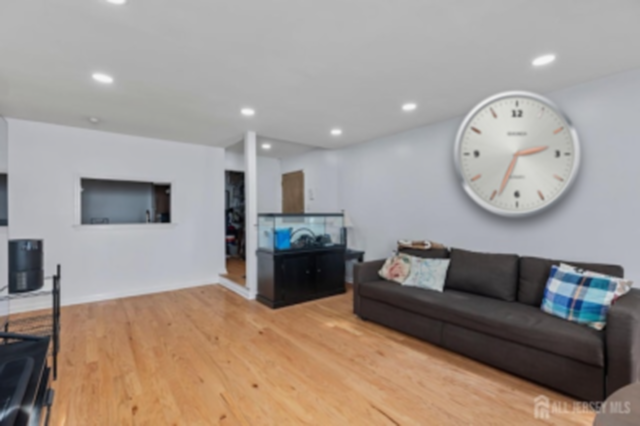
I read 2.34
